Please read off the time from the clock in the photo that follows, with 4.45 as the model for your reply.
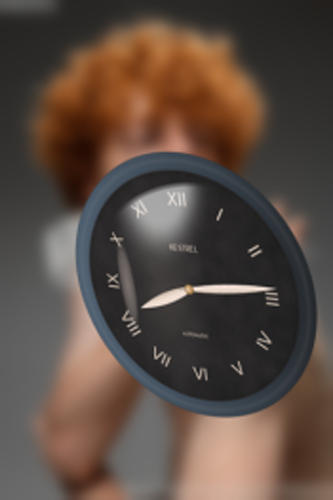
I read 8.14
